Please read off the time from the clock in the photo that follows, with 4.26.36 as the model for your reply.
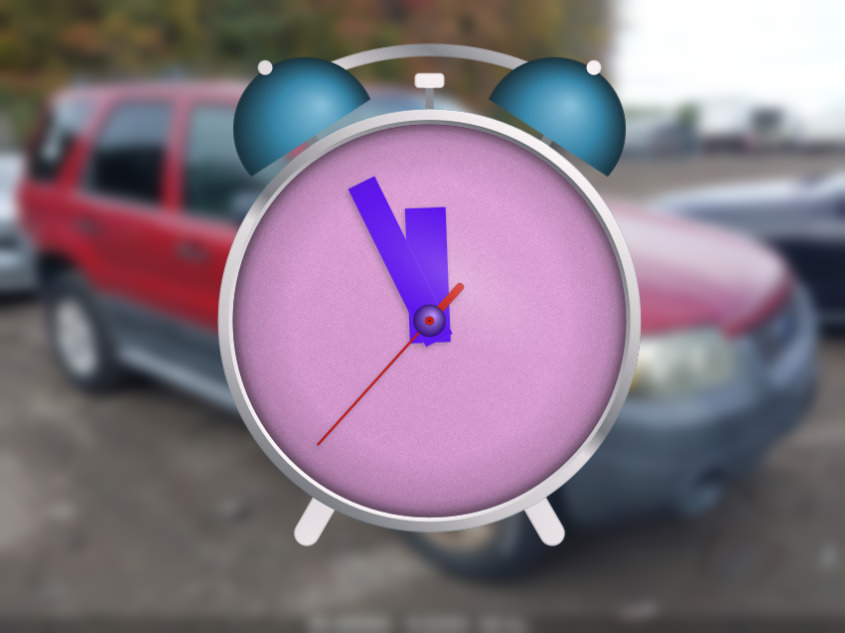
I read 11.55.37
